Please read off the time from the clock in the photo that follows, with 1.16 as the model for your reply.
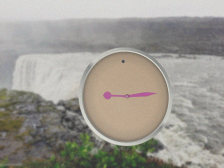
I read 9.15
